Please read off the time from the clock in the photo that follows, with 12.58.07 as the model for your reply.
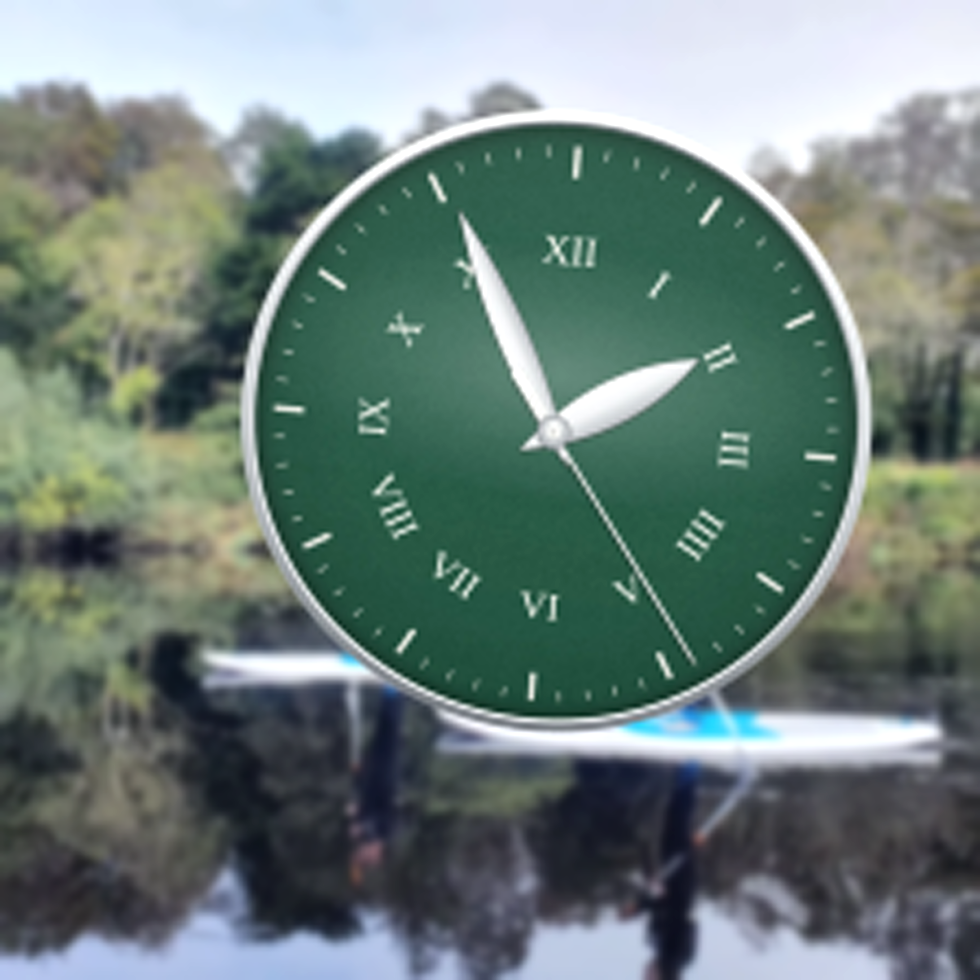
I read 1.55.24
